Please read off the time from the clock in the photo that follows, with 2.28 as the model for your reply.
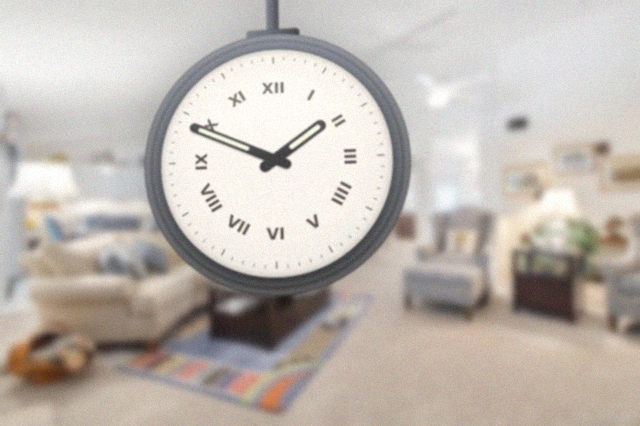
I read 1.49
